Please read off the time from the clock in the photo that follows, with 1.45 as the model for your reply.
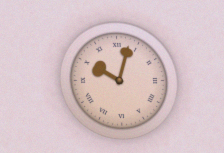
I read 10.03
